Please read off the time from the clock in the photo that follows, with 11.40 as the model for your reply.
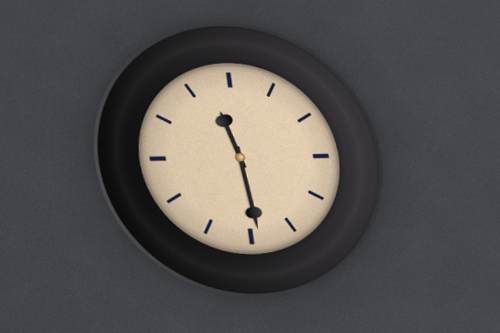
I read 11.29
